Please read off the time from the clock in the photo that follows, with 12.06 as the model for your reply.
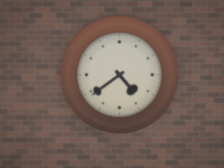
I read 4.39
